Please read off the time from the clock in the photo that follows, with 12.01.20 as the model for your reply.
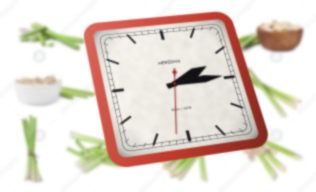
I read 2.14.32
